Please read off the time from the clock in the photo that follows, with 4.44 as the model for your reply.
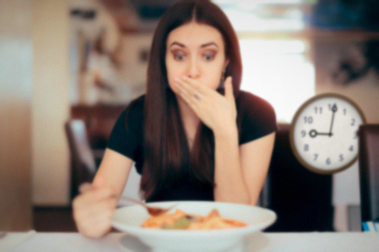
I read 9.01
